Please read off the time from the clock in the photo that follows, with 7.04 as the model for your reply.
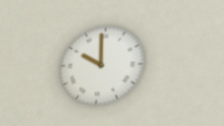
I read 9.59
